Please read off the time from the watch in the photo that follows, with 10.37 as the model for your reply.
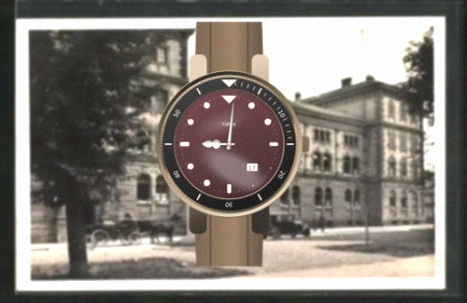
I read 9.01
